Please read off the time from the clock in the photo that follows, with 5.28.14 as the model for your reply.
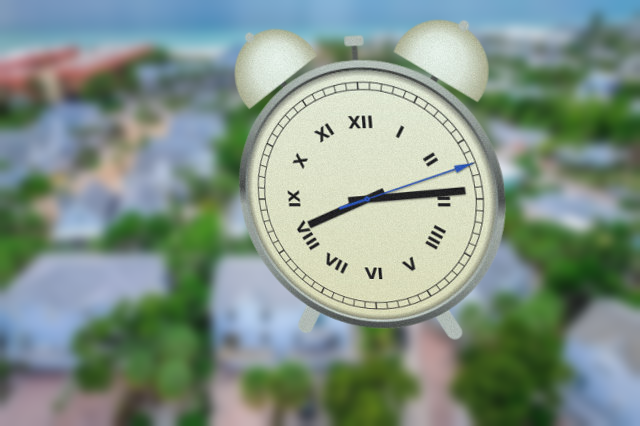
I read 8.14.12
